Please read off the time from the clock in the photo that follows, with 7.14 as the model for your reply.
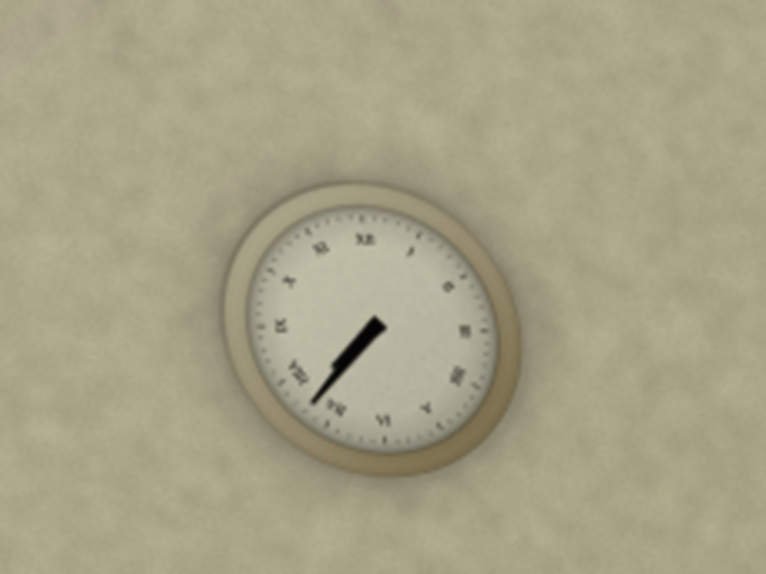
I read 7.37
